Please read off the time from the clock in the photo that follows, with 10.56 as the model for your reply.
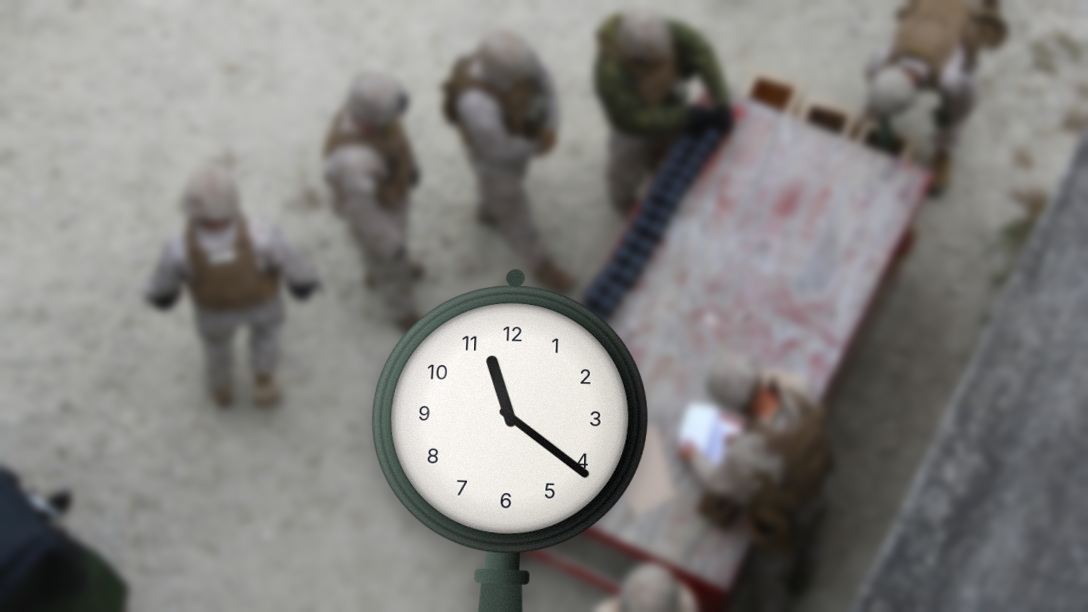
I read 11.21
